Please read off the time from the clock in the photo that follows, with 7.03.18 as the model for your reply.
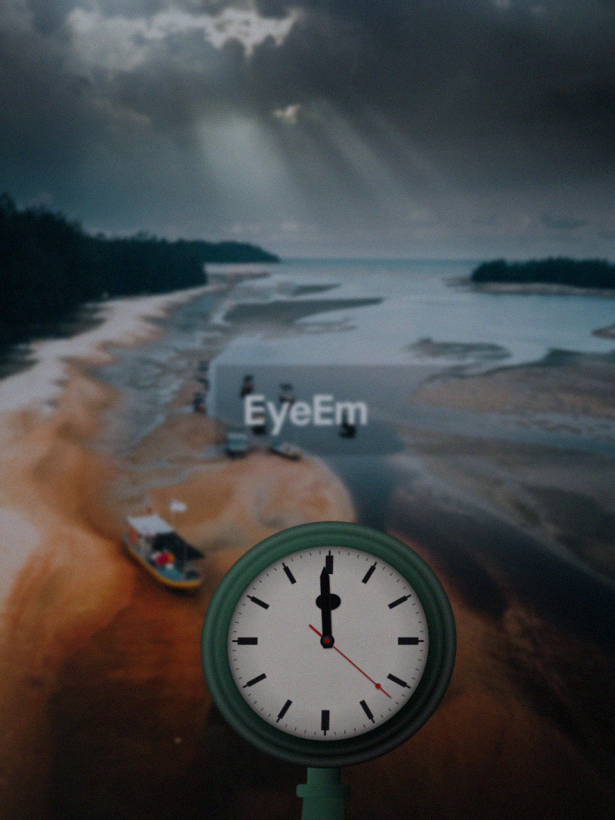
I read 11.59.22
